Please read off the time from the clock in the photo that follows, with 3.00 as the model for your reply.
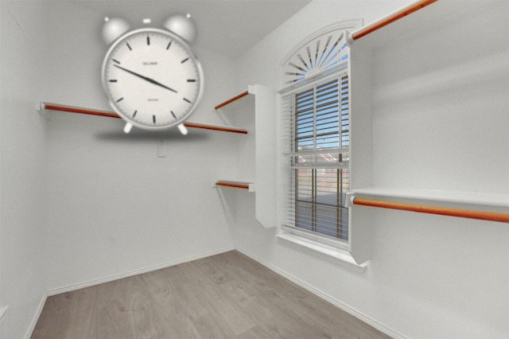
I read 3.49
